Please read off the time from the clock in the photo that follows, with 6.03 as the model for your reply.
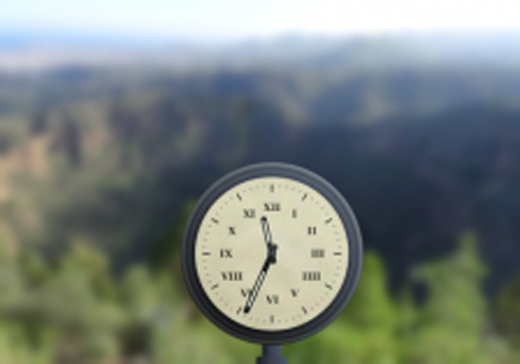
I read 11.34
